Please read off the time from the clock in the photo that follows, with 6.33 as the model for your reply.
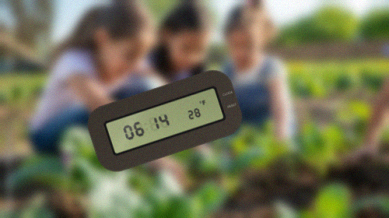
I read 6.14
